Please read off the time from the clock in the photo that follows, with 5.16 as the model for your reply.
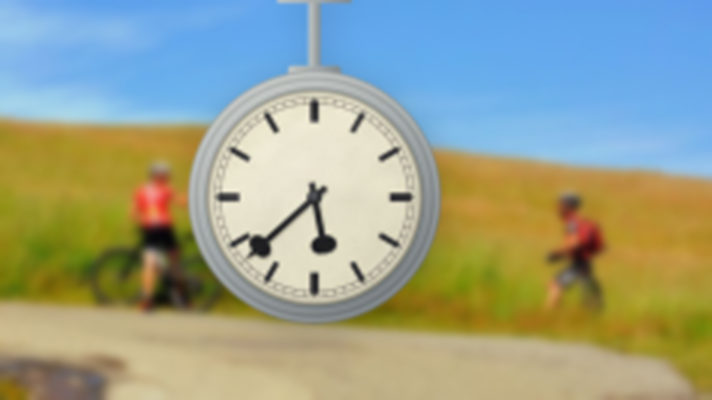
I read 5.38
